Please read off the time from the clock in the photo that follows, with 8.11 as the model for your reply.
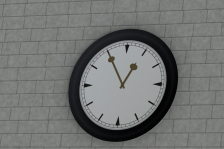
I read 12.55
